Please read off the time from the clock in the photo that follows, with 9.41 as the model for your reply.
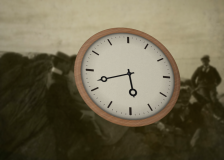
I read 5.42
